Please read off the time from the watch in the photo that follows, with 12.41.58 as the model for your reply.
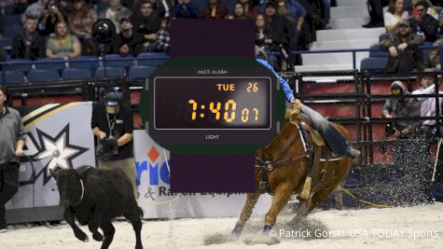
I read 7.40.07
